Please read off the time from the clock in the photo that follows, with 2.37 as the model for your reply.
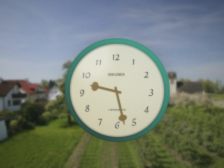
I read 9.28
